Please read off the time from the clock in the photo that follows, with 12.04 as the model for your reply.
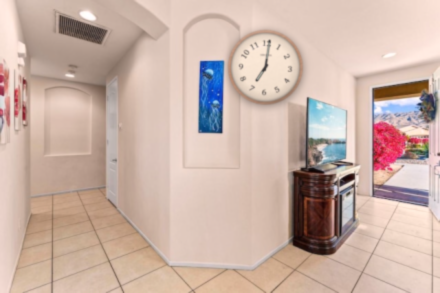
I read 7.01
